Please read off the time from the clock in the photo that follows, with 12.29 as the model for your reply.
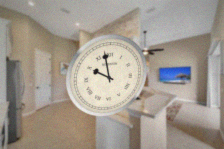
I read 9.58
